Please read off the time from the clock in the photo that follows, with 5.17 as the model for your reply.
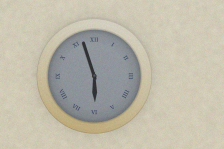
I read 5.57
